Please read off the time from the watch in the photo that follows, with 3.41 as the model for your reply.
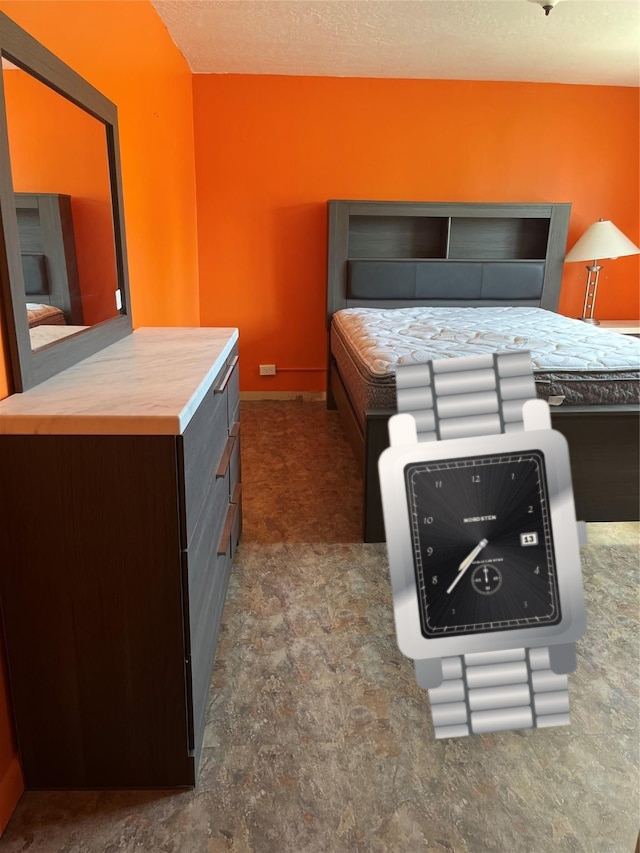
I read 7.37
